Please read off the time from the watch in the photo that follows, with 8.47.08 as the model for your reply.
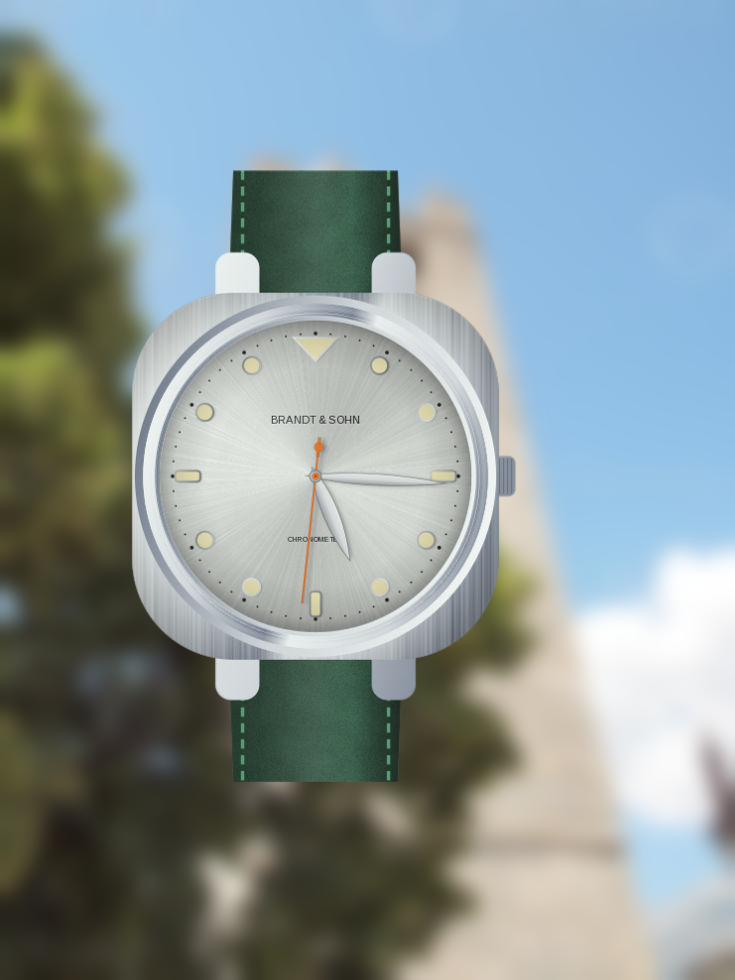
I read 5.15.31
